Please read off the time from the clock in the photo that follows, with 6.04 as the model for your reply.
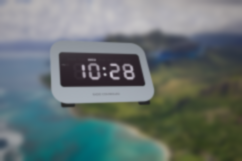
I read 10.28
